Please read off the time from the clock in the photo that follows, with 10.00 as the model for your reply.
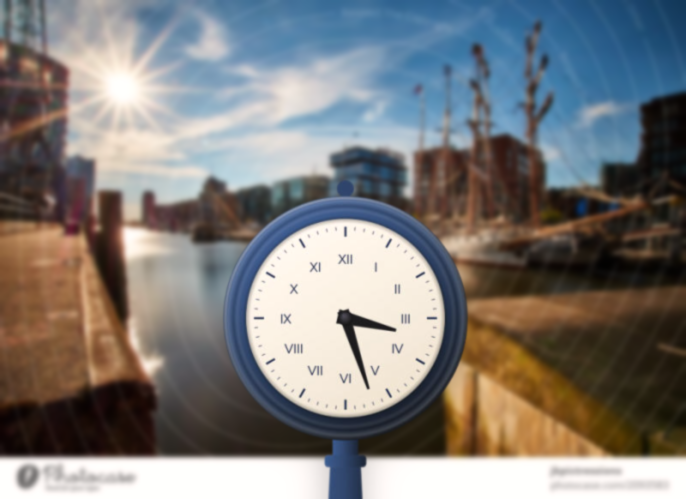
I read 3.27
